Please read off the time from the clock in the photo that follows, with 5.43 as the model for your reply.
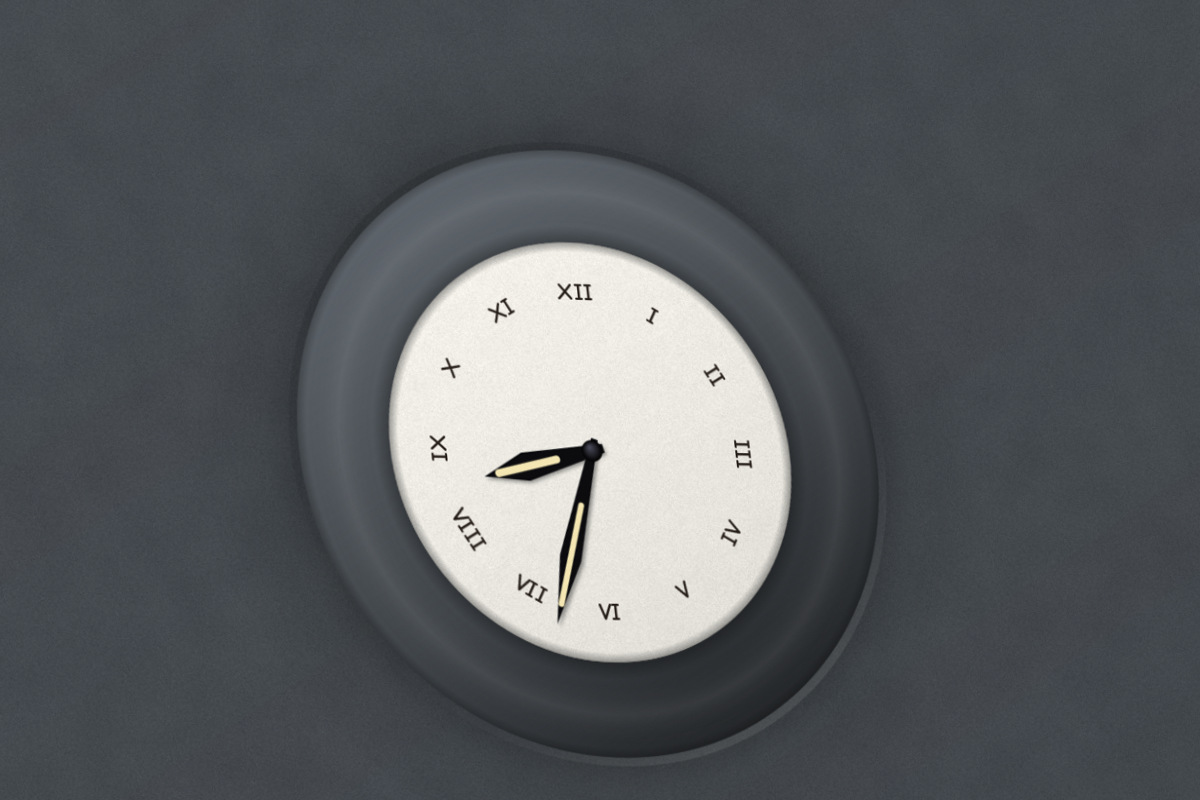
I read 8.33
